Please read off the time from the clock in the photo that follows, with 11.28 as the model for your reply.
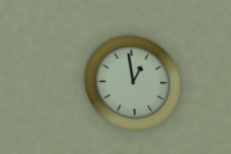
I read 12.59
